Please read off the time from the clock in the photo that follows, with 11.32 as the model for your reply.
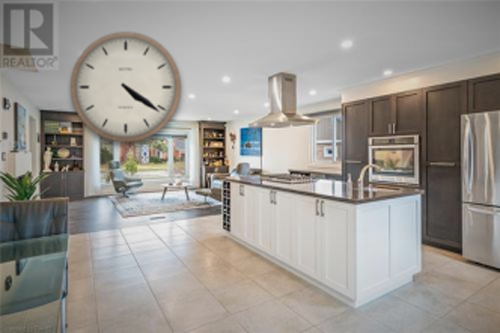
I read 4.21
